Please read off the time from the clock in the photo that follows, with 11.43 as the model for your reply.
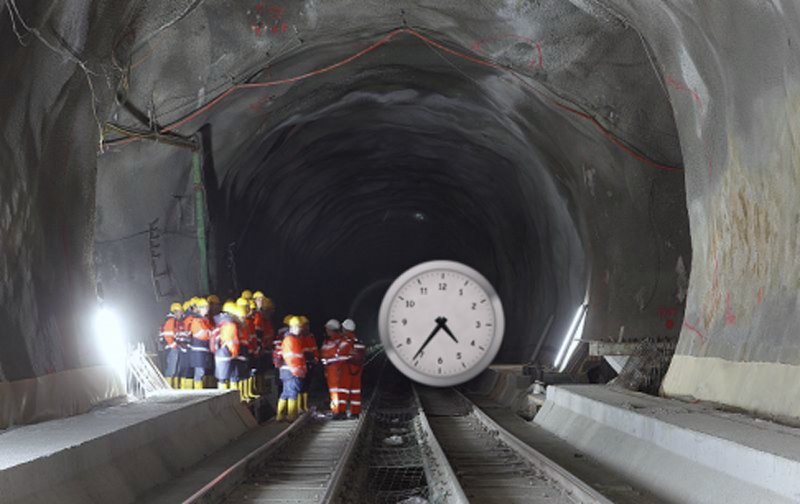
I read 4.36
